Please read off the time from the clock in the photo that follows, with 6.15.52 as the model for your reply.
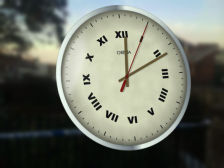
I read 12.11.05
